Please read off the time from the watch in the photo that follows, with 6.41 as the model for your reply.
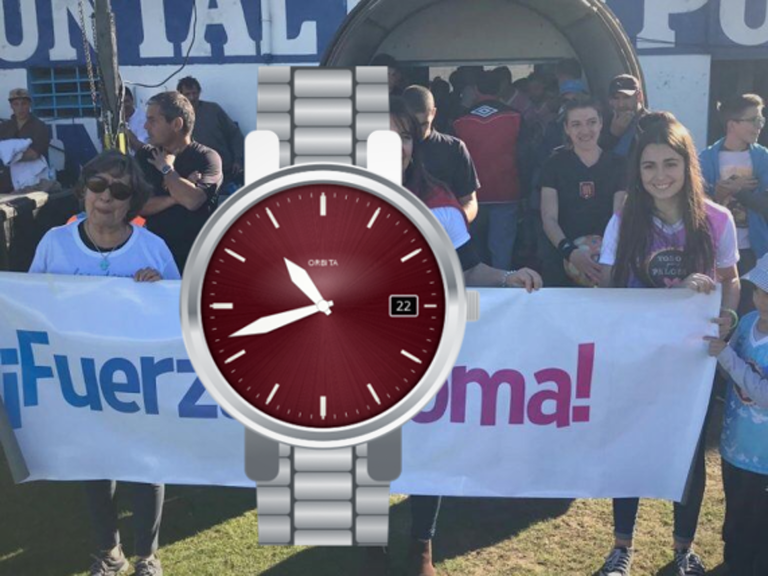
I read 10.42
